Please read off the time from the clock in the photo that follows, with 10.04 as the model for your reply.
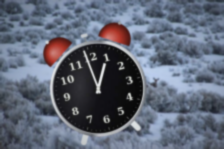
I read 12.59
